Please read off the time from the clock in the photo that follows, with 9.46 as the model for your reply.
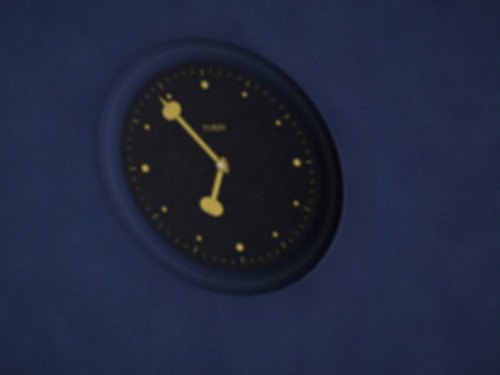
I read 6.54
